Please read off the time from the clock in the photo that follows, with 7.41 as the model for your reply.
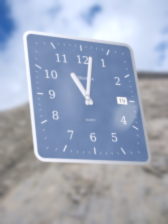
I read 11.02
